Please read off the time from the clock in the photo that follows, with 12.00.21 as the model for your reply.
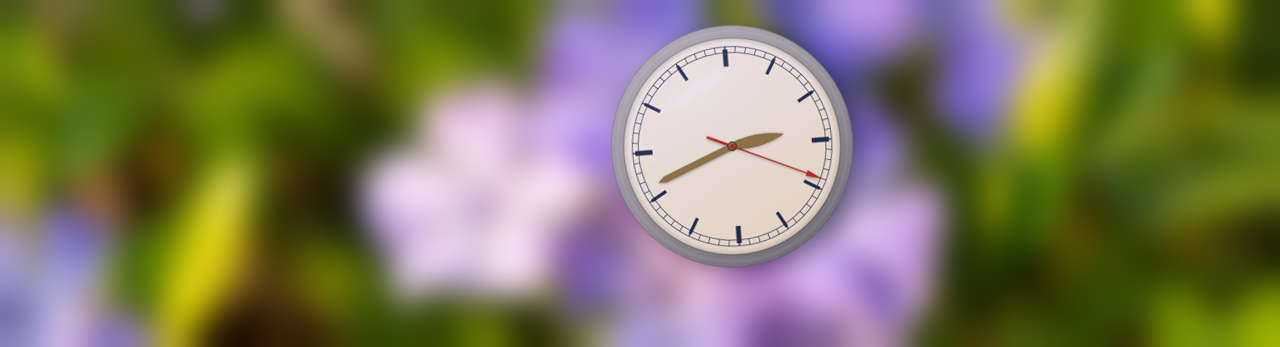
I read 2.41.19
